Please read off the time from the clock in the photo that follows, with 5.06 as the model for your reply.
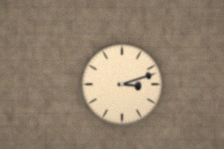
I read 3.12
